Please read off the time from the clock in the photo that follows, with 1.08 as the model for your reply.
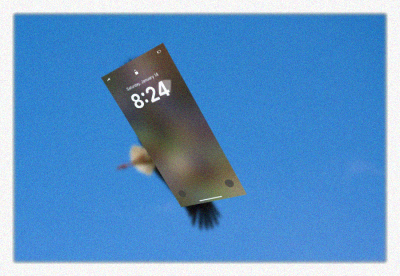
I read 8.24
